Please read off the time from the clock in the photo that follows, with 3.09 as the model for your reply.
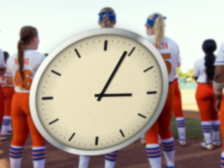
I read 3.04
